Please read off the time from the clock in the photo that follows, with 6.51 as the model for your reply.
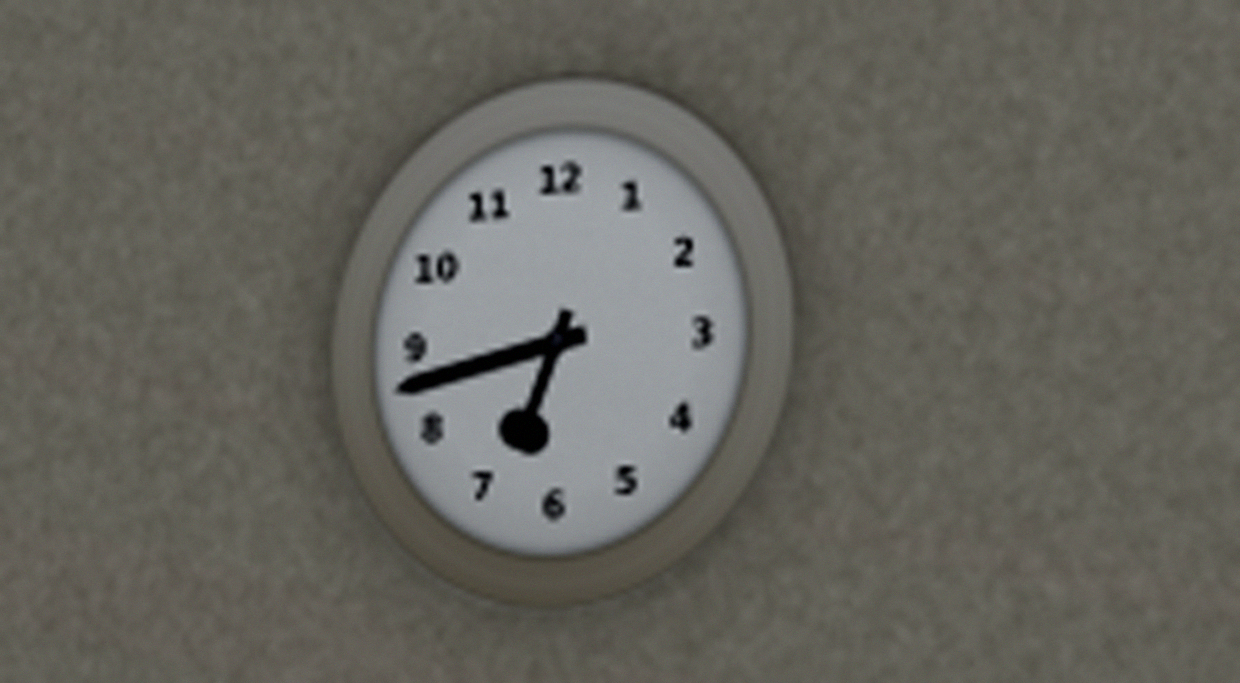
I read 6.43
